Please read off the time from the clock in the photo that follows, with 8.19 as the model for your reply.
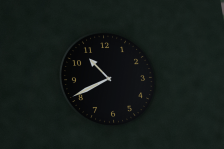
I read 10.41
